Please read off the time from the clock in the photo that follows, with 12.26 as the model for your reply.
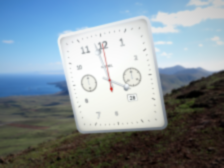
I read 3.58
